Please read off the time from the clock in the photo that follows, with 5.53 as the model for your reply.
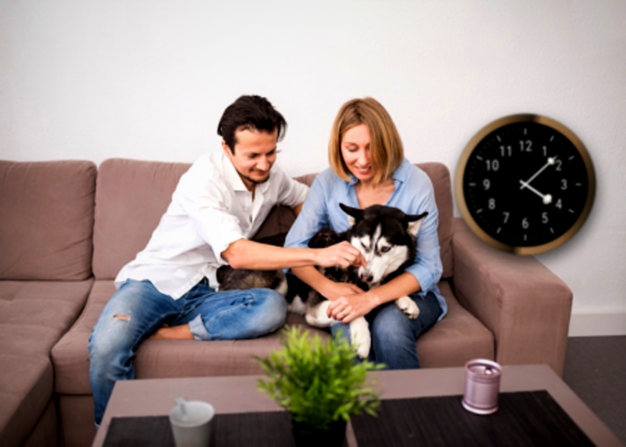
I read 4.08
